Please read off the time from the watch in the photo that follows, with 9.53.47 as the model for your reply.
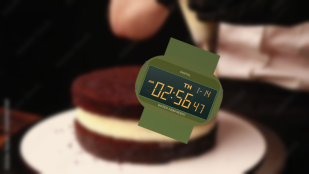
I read 2.56.47
